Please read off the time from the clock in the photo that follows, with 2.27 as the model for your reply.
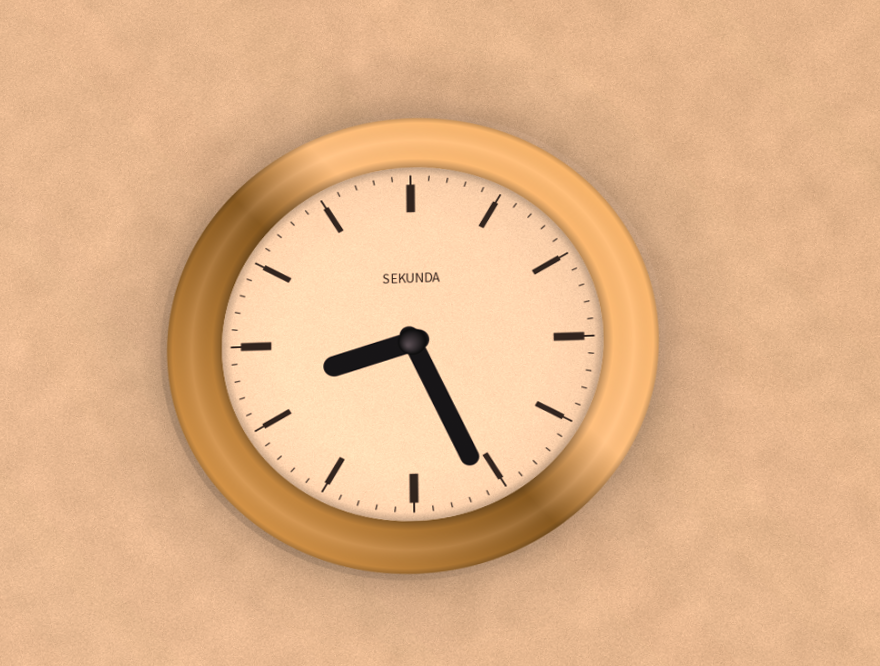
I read 8.26
